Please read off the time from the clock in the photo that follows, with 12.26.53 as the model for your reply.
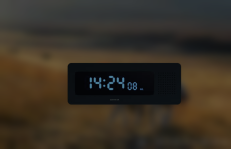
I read 14.24.08
